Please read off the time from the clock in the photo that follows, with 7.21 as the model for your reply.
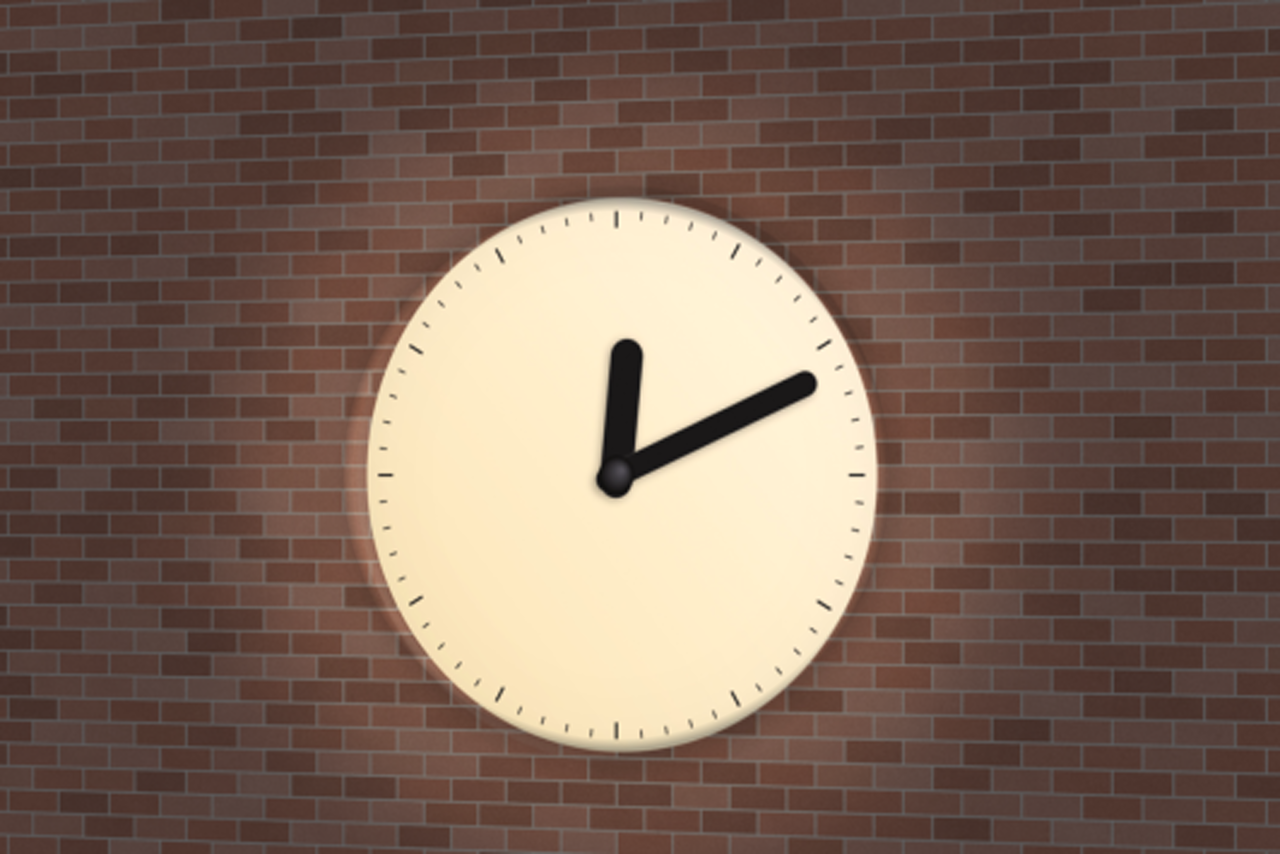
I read 12.11
